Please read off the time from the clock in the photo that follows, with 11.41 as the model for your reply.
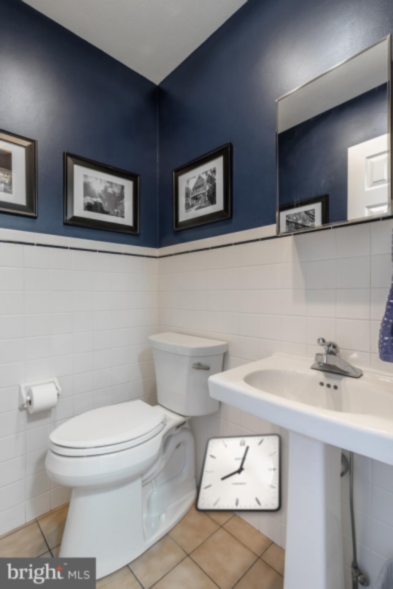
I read 8.02
